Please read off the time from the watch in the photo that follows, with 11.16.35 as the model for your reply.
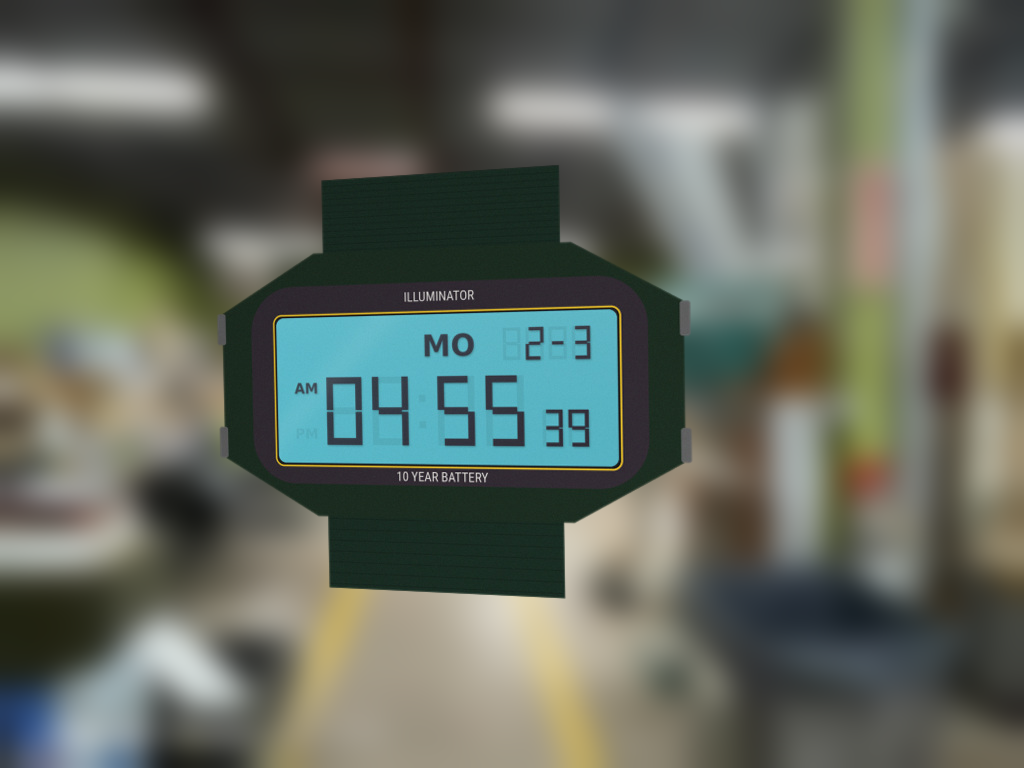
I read 4.55.39
